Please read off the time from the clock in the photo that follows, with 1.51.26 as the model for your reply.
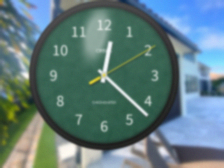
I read 12.22.10
